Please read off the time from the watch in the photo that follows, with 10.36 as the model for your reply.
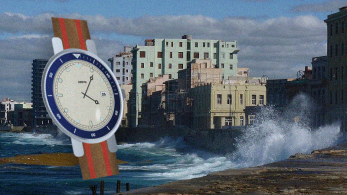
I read 4.06
